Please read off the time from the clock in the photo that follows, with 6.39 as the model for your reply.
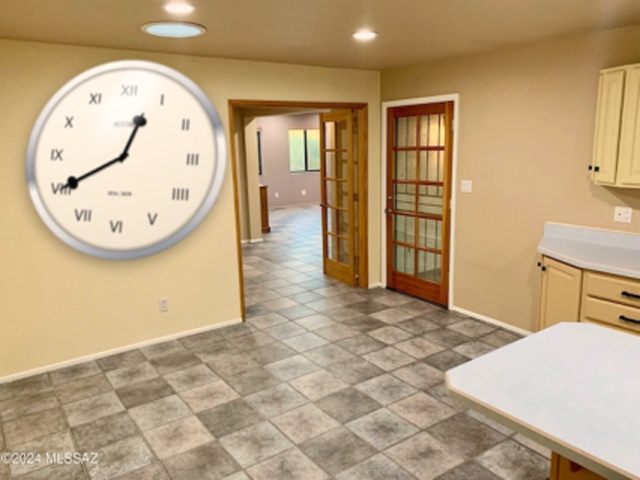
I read 12.40
